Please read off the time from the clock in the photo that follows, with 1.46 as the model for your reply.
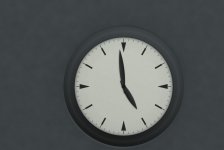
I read 4.59
